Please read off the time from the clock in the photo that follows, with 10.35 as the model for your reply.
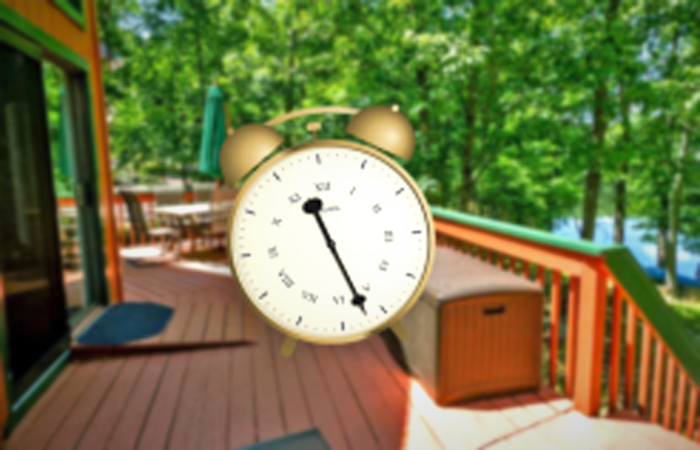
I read 11.27
